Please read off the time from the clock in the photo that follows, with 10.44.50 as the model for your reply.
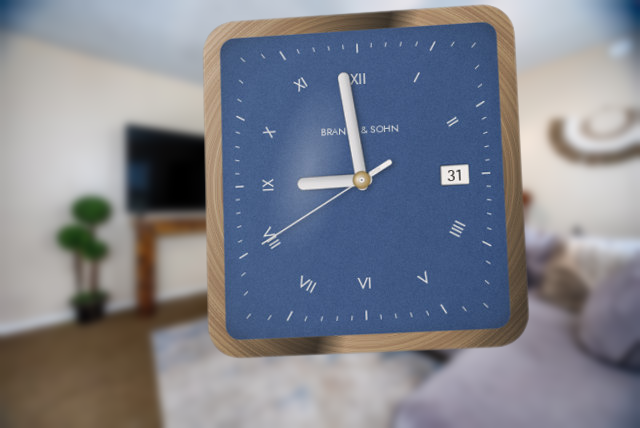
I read 8.58.40
